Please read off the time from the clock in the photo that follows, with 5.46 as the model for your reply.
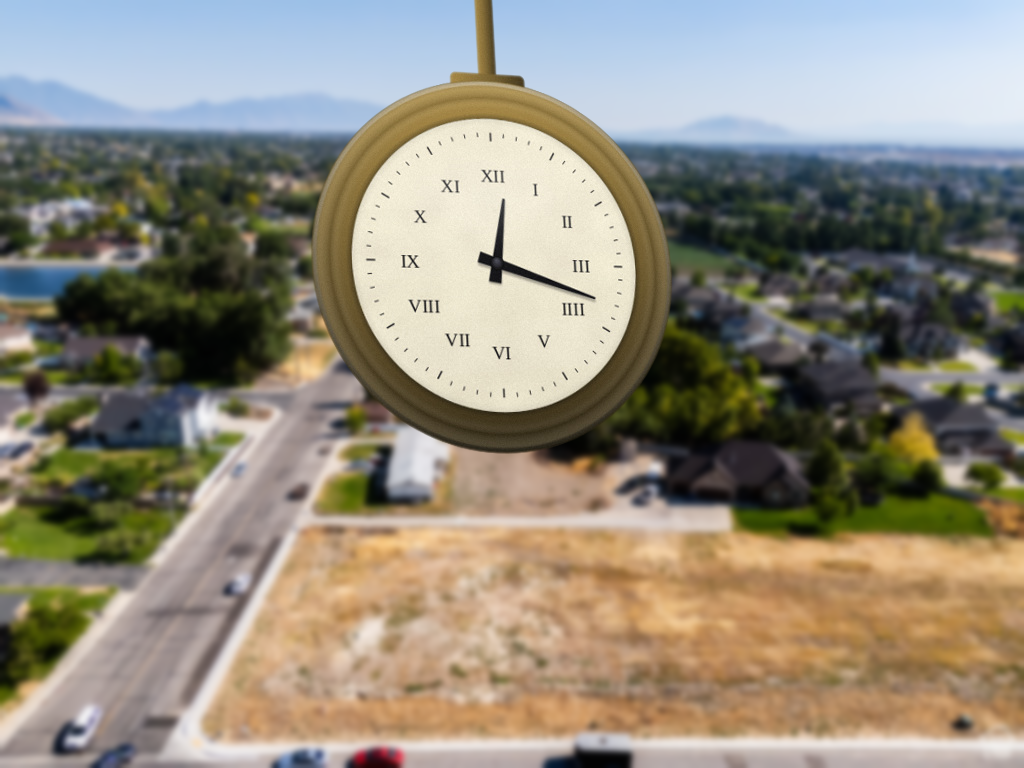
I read 12.18
